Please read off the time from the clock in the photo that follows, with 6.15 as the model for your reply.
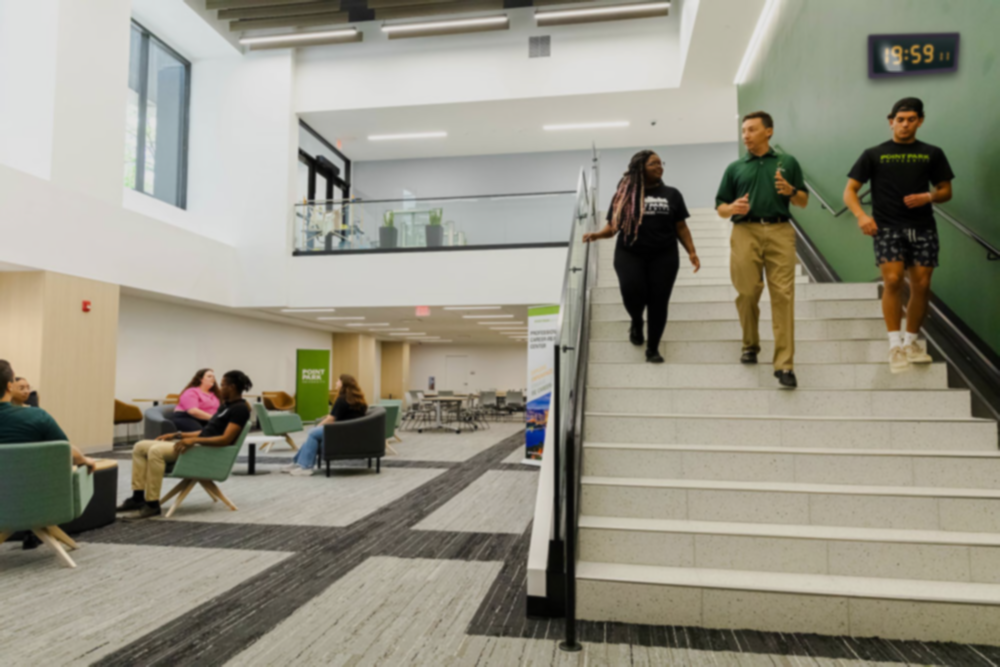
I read 19.59
